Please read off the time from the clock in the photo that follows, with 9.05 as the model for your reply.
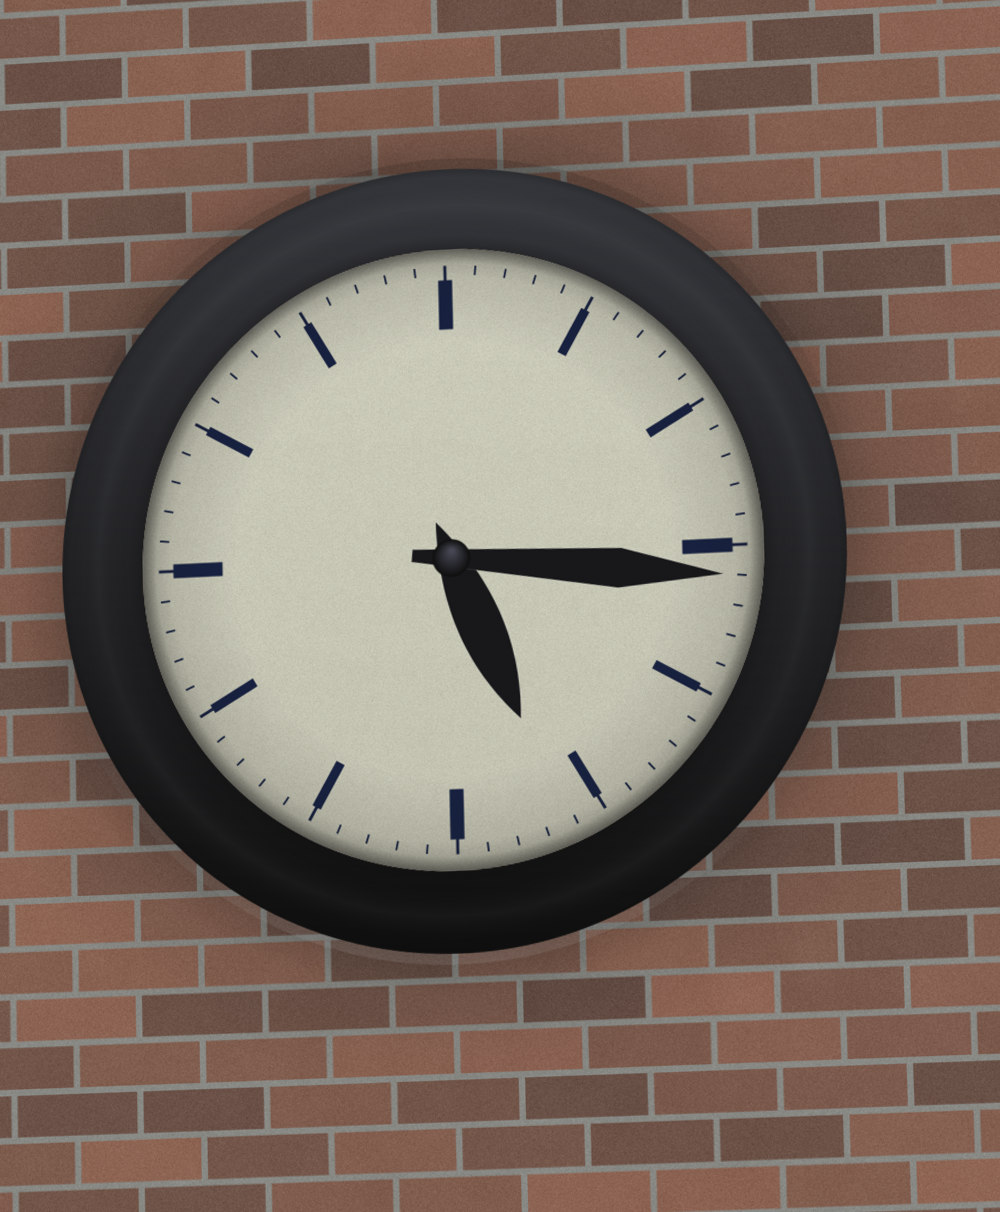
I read 5.16
